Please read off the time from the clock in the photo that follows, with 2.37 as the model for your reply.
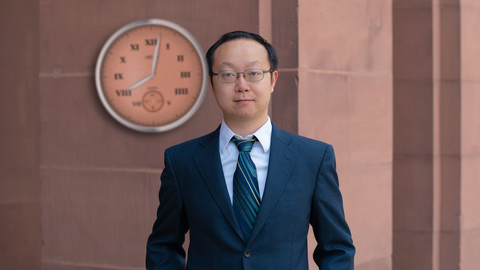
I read 8.02
